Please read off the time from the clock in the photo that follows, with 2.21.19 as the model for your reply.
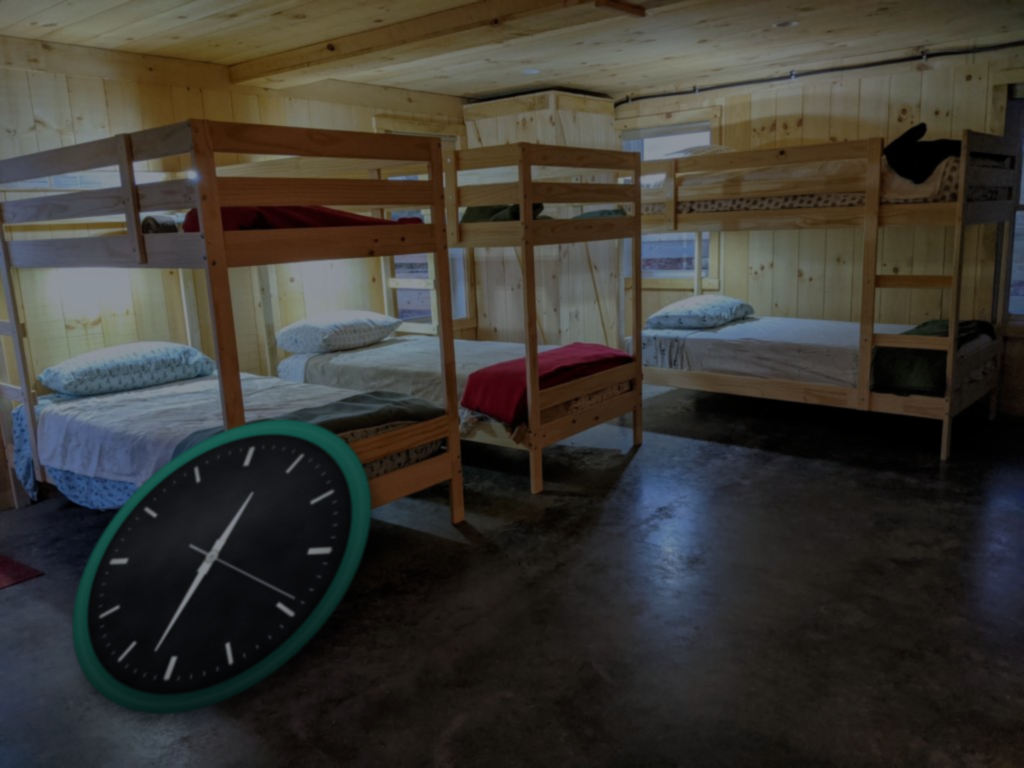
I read 12.32.19
